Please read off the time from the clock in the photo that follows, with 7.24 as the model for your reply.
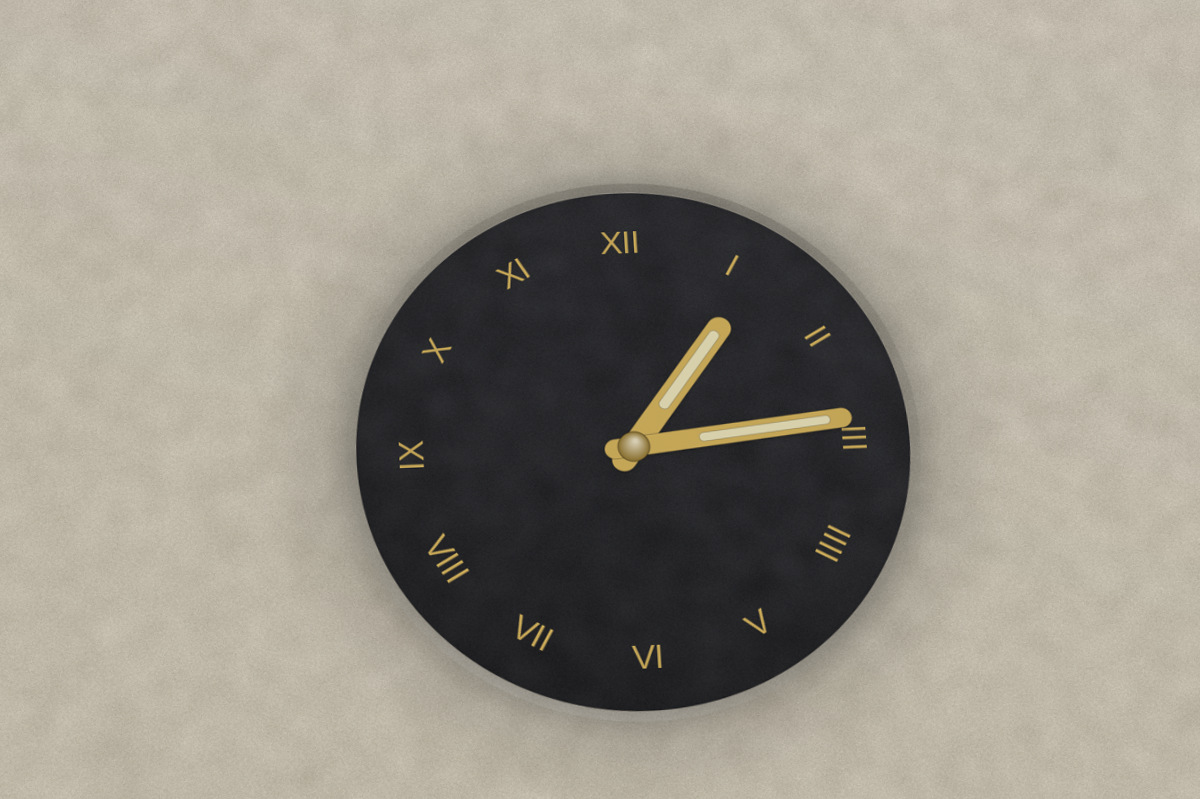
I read 1.14
